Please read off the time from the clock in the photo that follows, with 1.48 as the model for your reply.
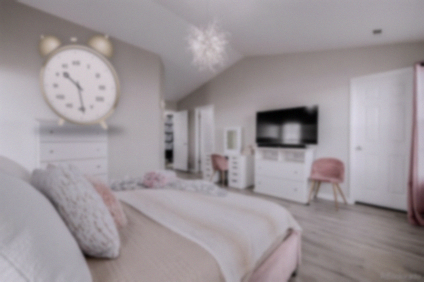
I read 10.29
